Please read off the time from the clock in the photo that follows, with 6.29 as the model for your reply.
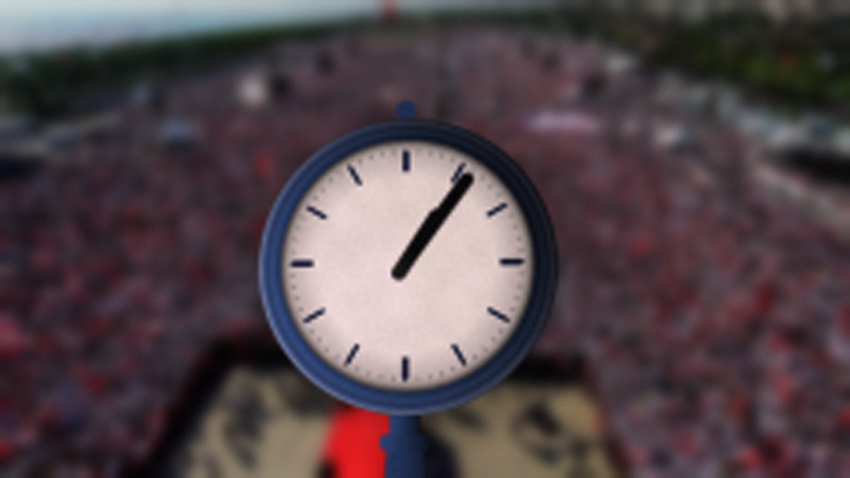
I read 1.06
